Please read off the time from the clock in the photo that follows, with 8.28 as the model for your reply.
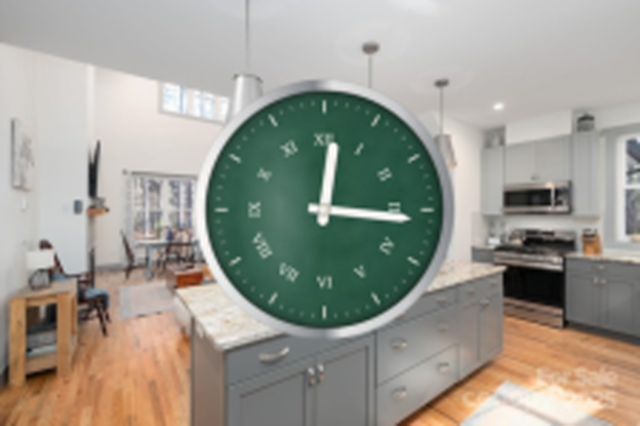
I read 12.16
